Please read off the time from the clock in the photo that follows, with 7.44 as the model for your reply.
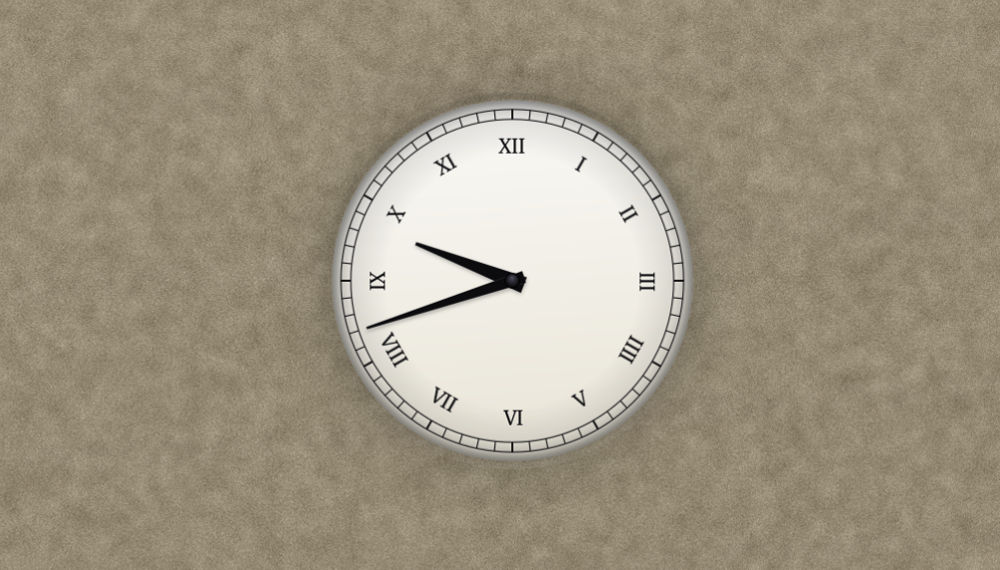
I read 9.42
